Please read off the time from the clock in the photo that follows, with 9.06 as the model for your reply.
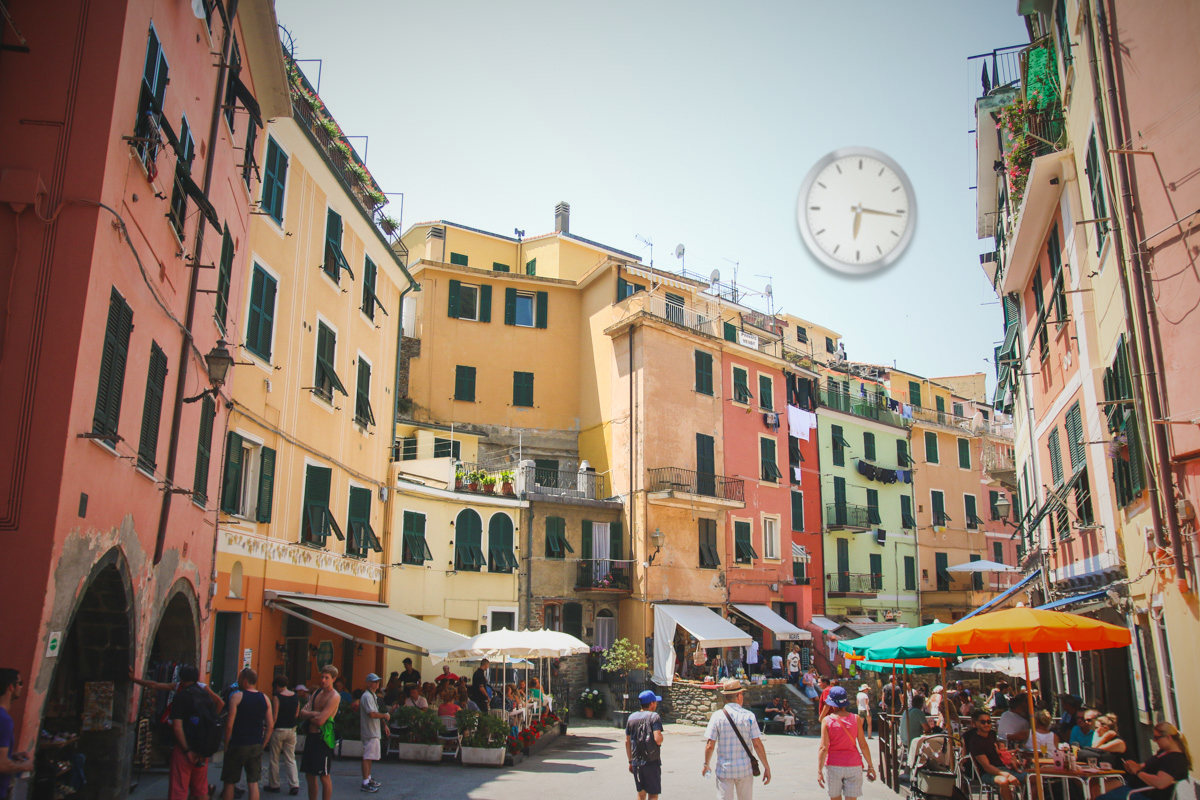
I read 6.16
